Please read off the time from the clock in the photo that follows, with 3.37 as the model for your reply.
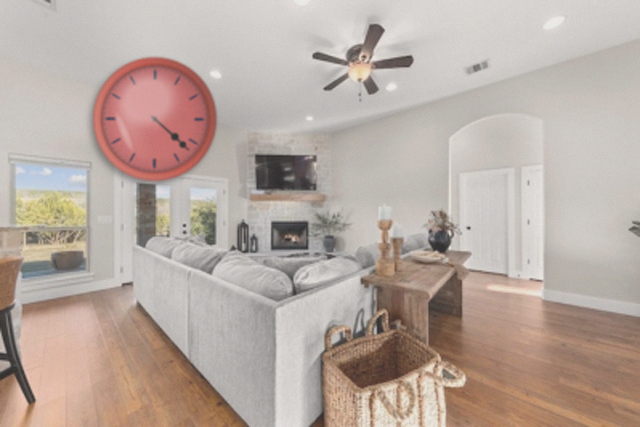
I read 4.22
